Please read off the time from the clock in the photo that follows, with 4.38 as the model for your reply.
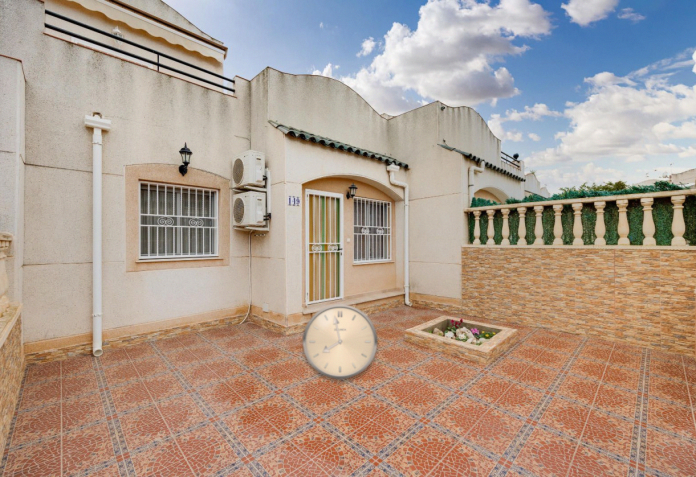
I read 7.58
